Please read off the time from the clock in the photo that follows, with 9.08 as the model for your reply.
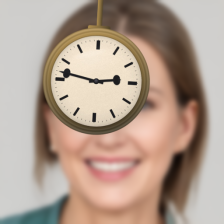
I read 2.47
